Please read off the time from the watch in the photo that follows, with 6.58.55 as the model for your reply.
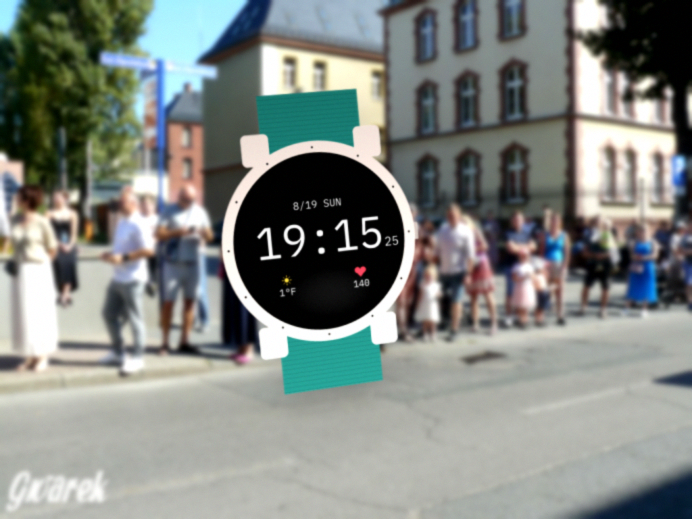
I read 19.15.25
